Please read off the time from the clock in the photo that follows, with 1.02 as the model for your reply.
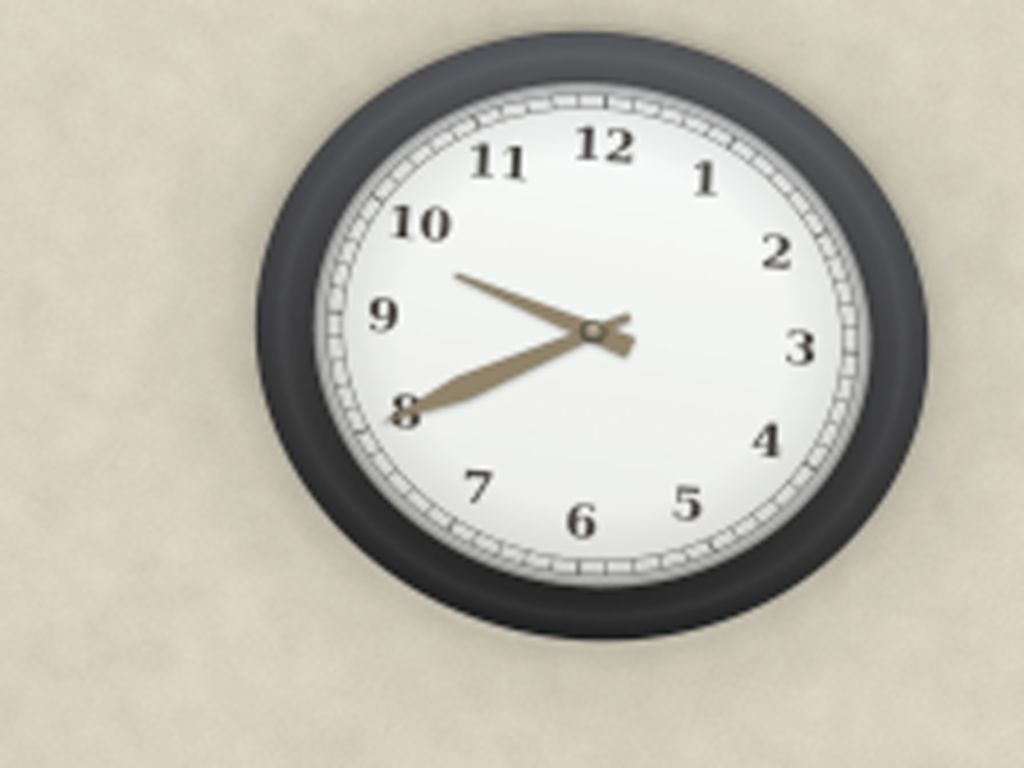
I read 9.40
